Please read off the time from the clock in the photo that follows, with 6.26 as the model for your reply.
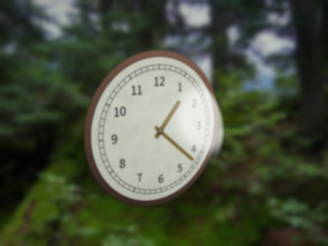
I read 1.22
